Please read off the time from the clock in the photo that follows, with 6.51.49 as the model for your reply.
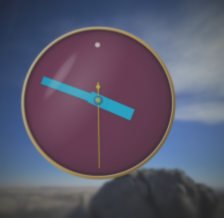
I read 3.48.30
